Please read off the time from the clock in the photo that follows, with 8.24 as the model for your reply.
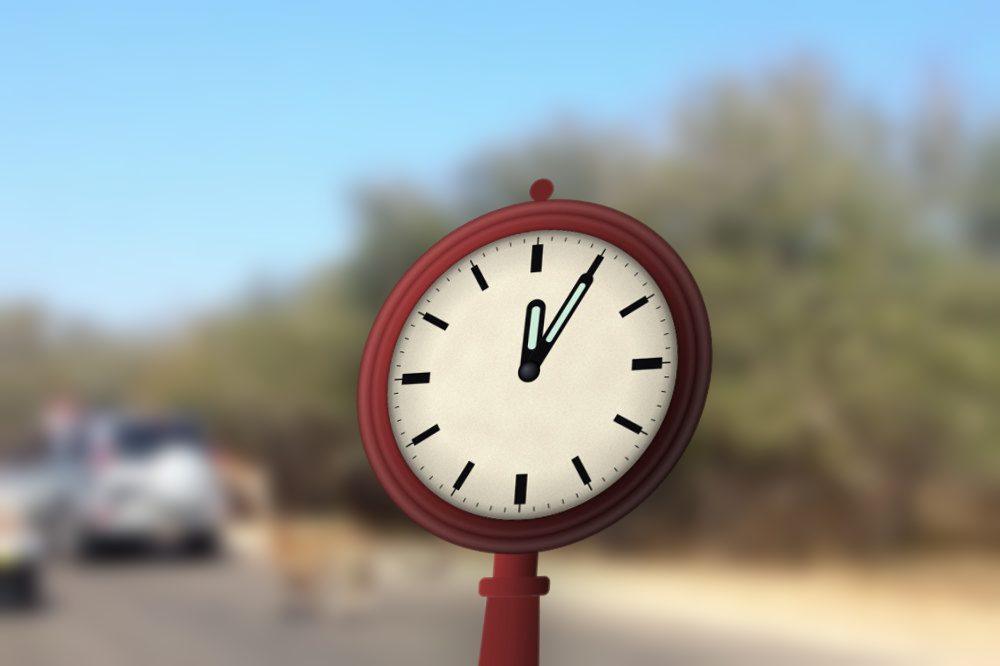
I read 12.05
